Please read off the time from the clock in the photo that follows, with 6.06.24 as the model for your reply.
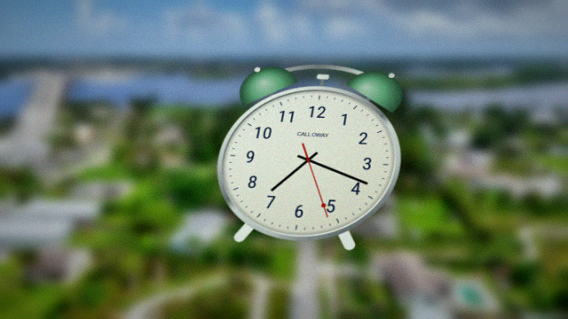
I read 7.18.26
